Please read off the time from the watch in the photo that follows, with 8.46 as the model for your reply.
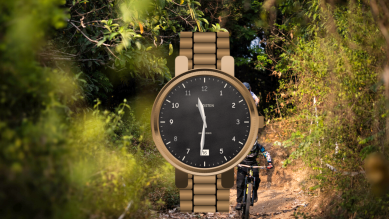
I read 11.31
